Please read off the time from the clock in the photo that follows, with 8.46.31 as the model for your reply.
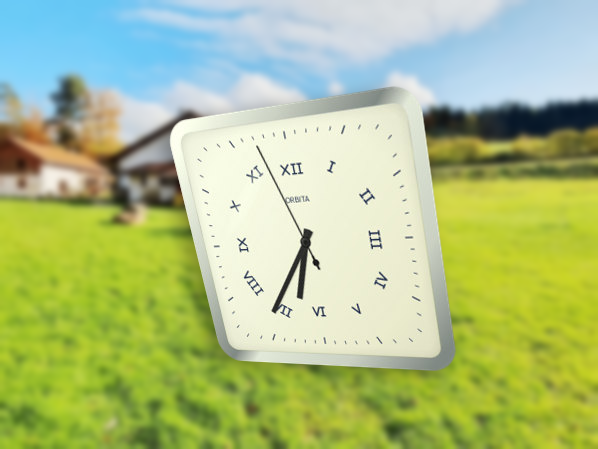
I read 6.35.57
